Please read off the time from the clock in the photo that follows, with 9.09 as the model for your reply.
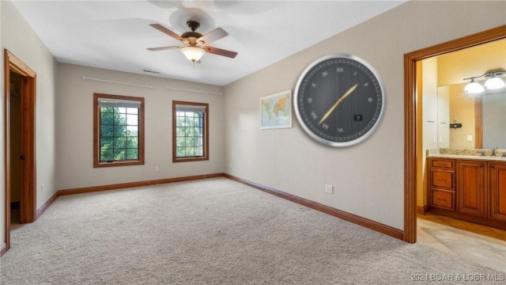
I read 1.37
